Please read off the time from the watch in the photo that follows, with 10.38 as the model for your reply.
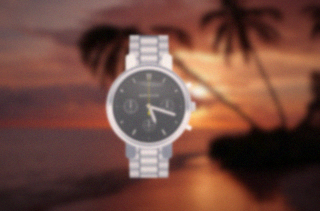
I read 5.18
